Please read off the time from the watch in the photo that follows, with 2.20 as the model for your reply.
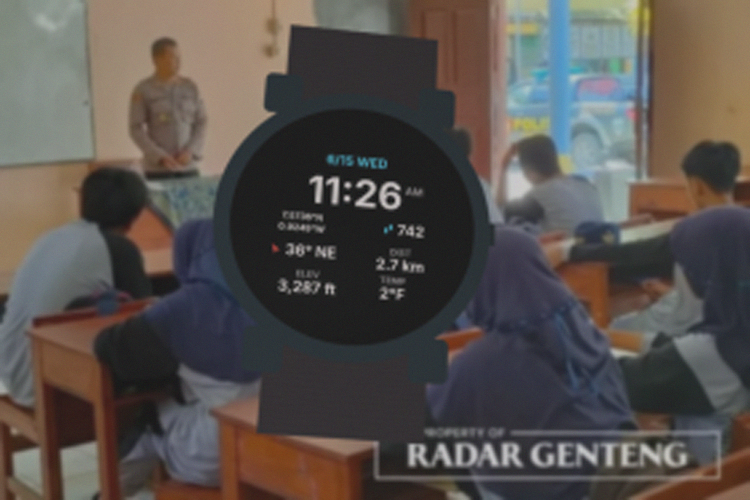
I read 11.26
